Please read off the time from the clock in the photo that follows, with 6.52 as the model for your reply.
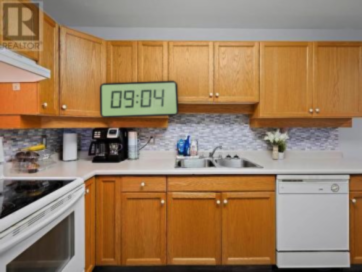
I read 9.04
